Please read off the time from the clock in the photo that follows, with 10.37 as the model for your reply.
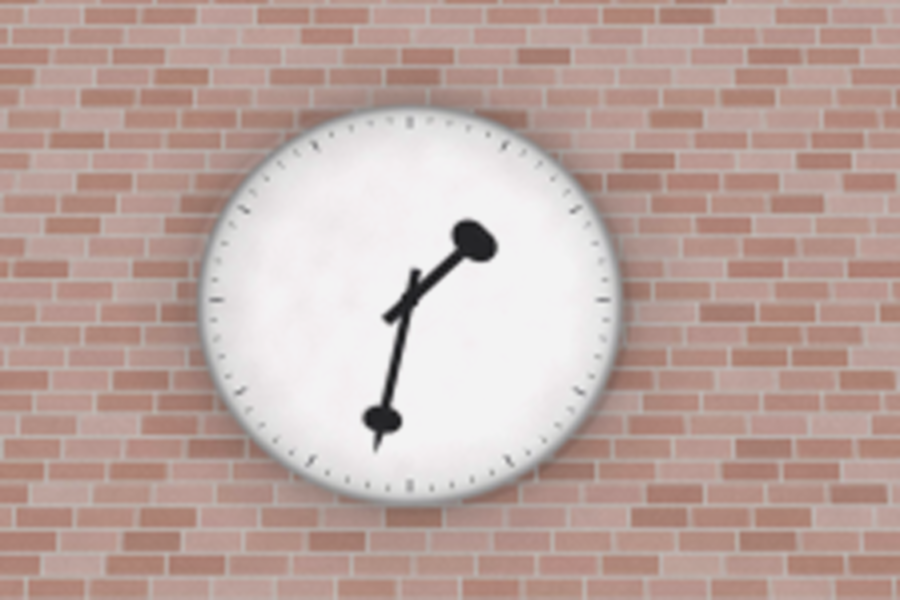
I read 1.32
